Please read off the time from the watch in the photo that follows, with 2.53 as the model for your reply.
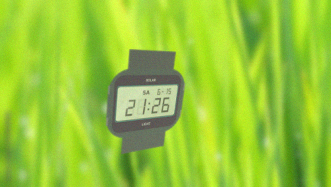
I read 21.26
